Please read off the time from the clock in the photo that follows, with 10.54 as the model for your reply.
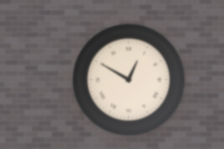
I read 12.50
